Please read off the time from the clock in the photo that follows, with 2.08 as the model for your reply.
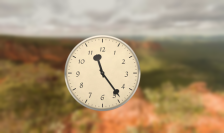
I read 11.24
